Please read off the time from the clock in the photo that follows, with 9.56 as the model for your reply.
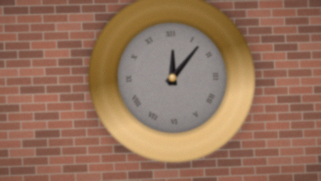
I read 12.07
